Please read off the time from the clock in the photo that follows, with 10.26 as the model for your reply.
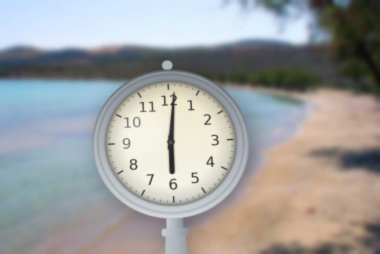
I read 6.01
